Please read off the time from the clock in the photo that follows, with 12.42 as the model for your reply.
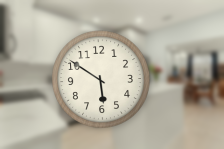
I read 5.51
